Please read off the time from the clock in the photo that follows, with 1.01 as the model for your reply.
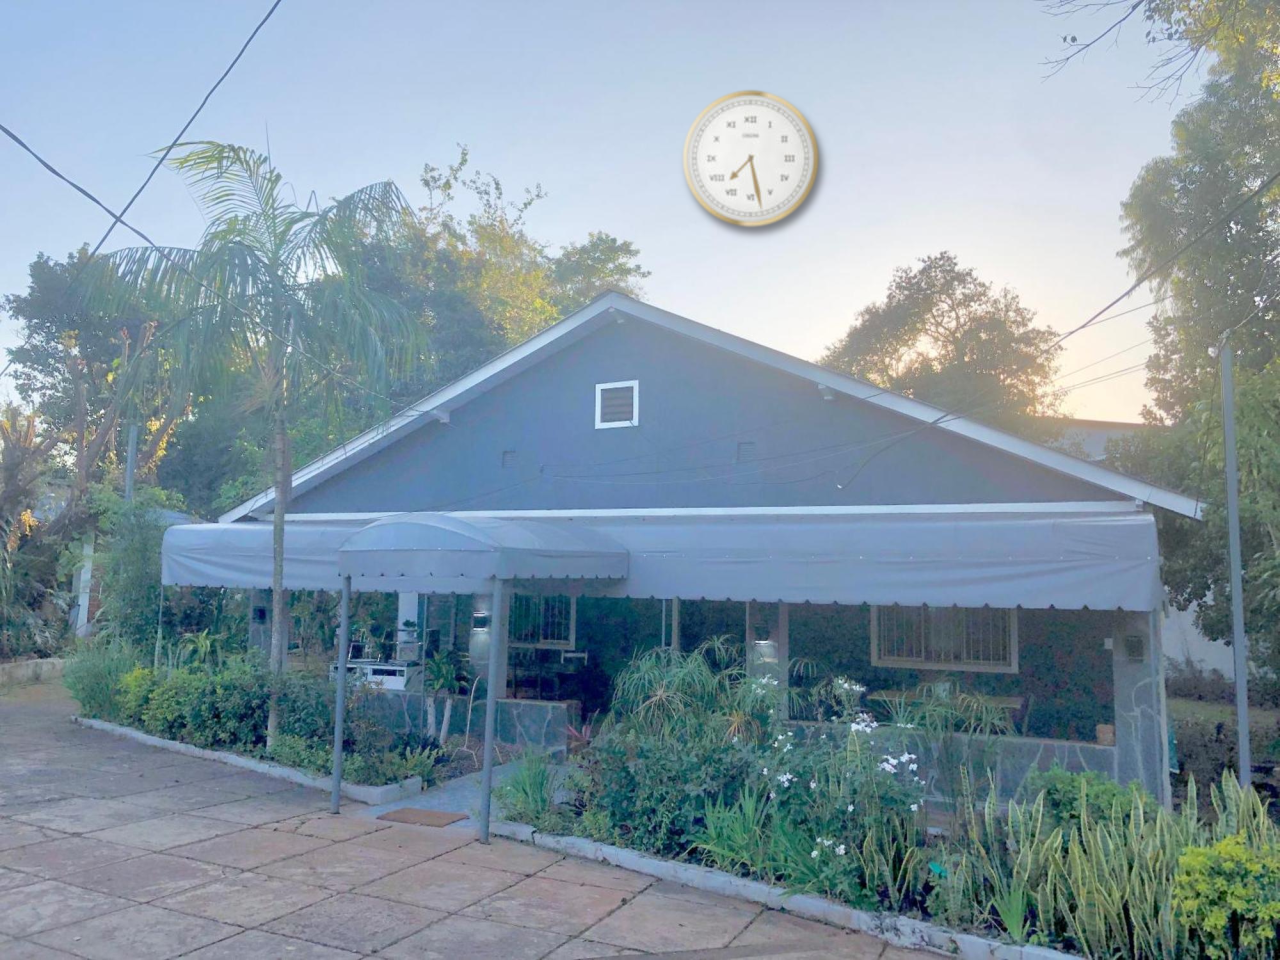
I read 7.28
